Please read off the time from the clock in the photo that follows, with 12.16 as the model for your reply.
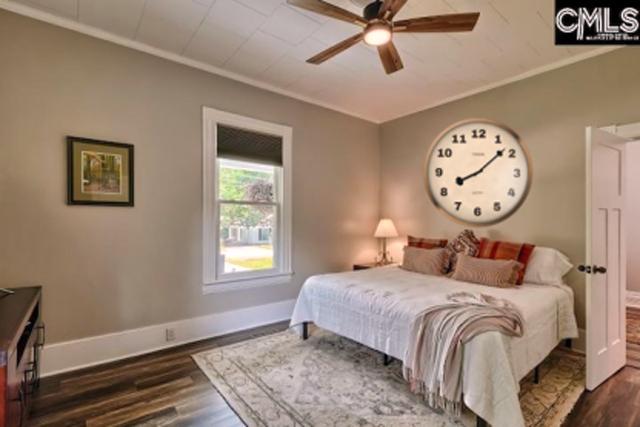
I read 8.08
